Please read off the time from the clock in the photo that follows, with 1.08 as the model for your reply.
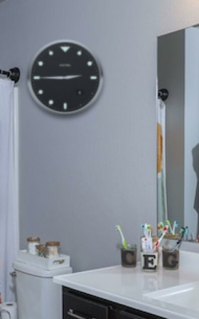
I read 2.45
